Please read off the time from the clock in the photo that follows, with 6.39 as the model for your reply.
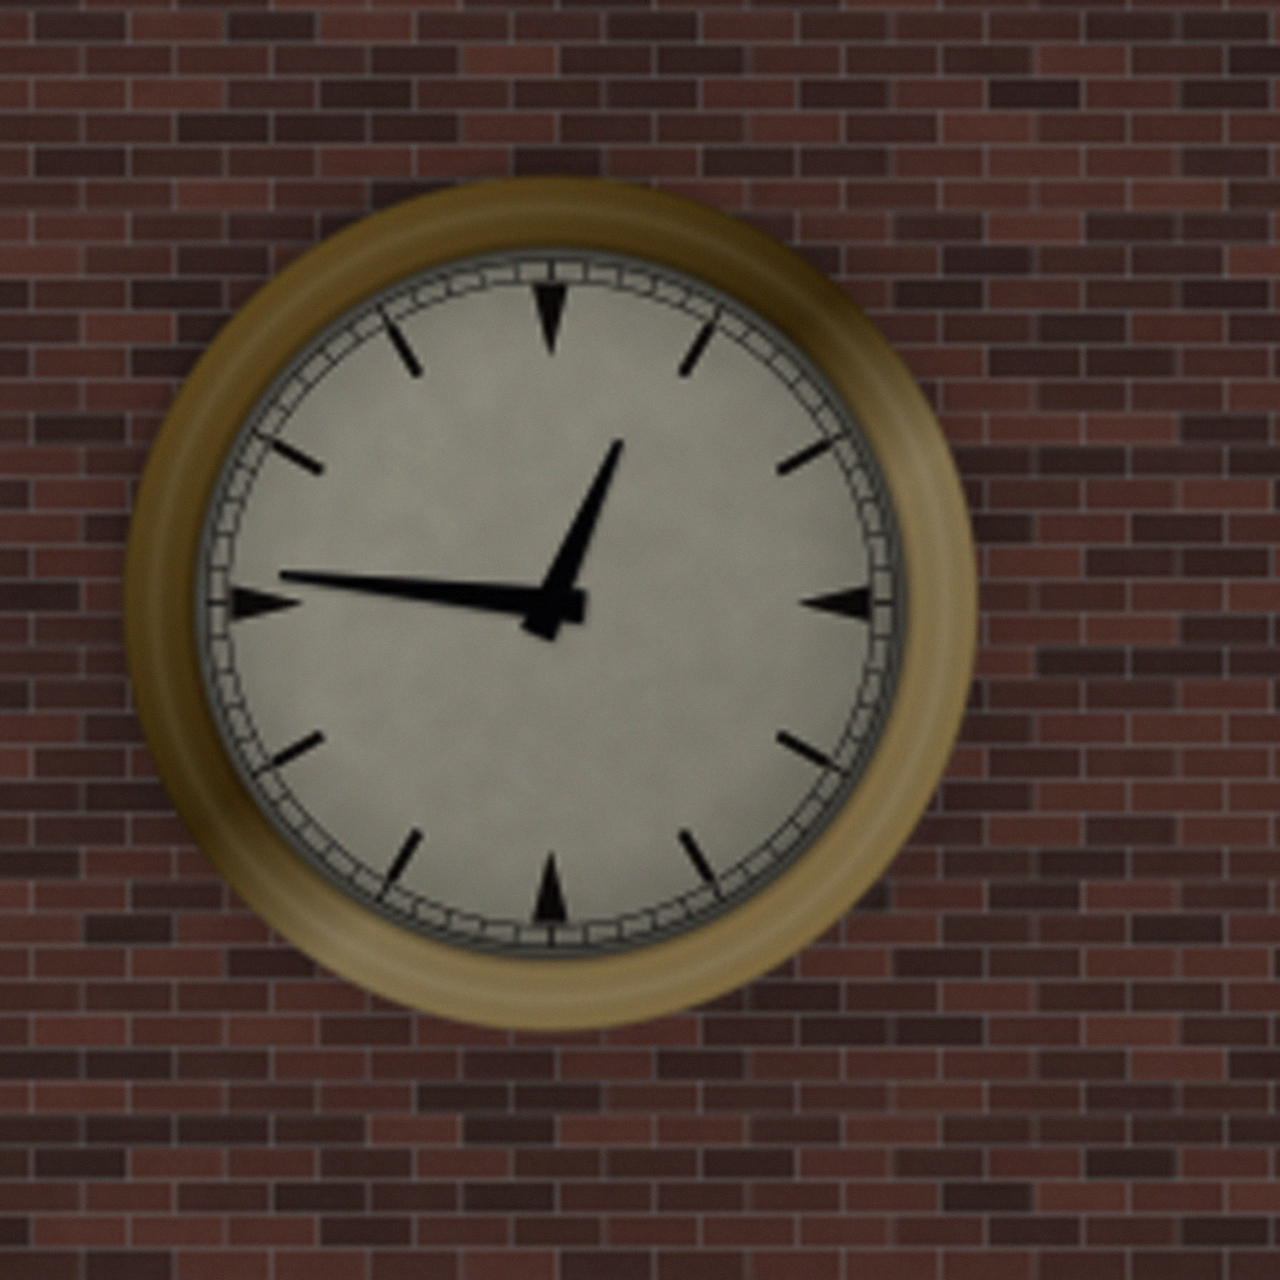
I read 12.46
